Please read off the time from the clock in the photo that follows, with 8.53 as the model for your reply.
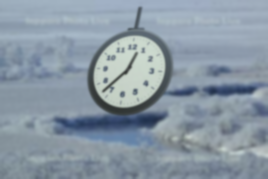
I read 12.37
